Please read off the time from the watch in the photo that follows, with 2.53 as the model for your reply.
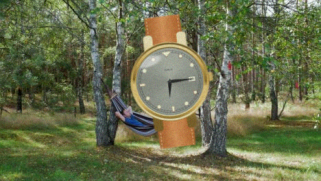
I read 6.15
